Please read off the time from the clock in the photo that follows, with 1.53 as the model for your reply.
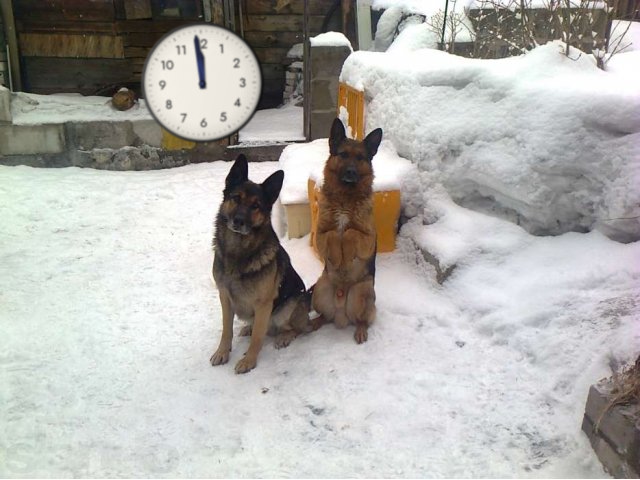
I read 11.59
